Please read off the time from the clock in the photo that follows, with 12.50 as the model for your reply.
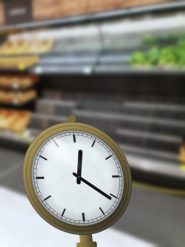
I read 12.21
